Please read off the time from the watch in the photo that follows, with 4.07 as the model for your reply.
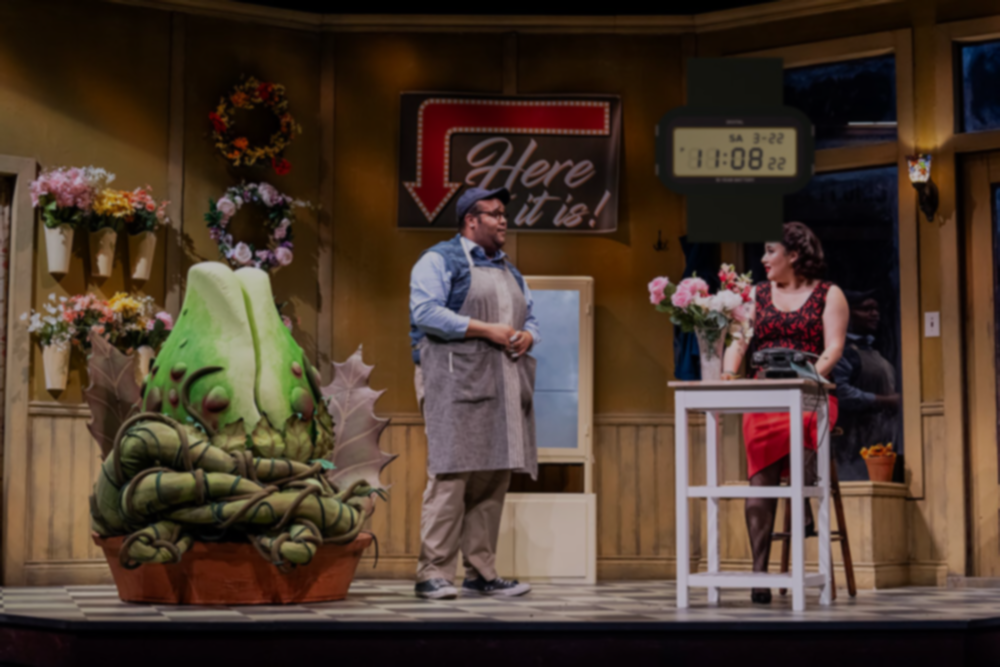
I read 11.08
